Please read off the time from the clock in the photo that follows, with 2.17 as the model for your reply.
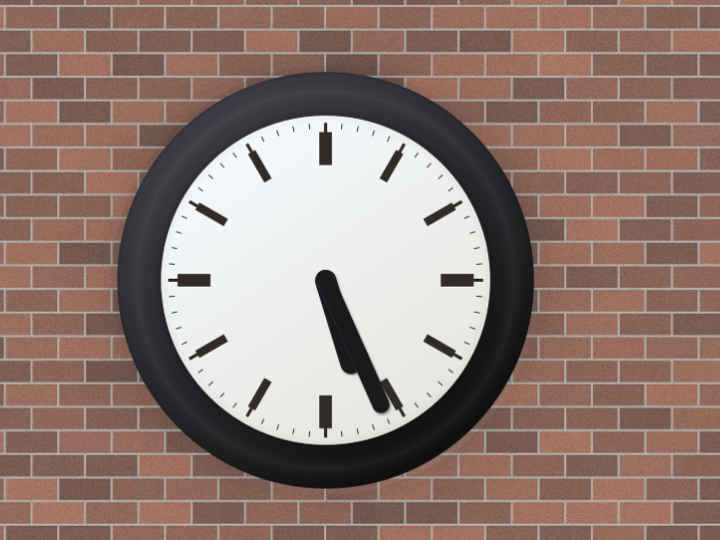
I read 5.26
